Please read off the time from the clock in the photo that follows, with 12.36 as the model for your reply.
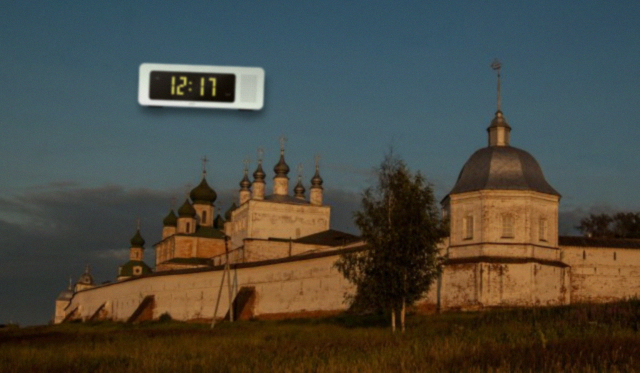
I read 12.17
